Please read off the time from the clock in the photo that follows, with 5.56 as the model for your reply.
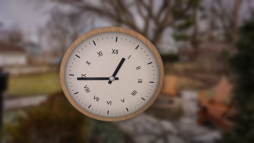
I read 12.44
